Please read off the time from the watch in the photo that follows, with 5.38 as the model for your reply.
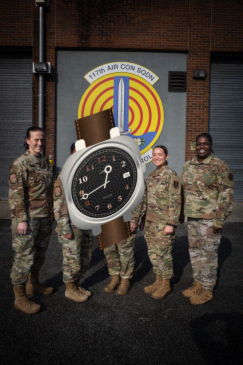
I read 12.43
